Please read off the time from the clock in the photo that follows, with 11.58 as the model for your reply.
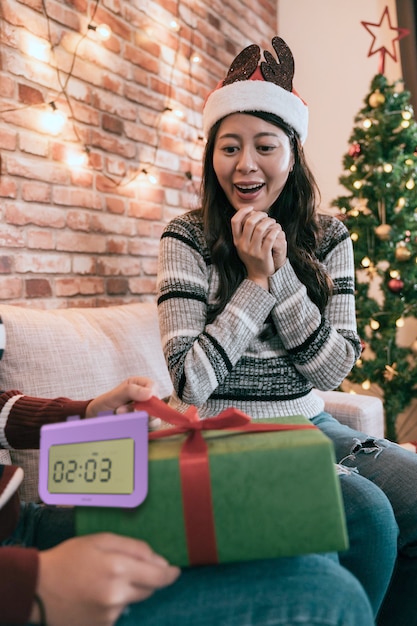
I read 2.03
